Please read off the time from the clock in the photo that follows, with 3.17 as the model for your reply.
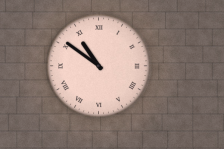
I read 10.51
